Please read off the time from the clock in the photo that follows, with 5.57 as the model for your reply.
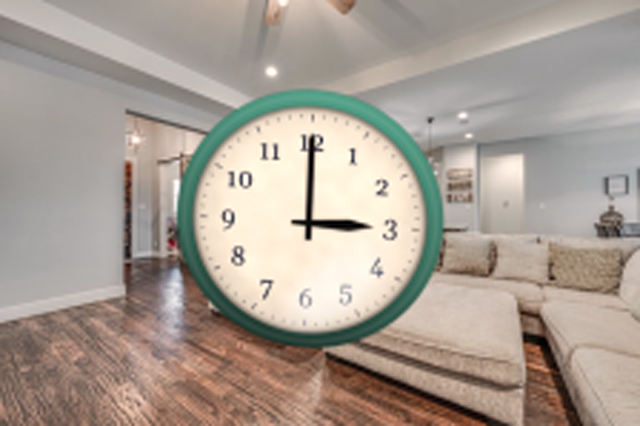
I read 3.00
